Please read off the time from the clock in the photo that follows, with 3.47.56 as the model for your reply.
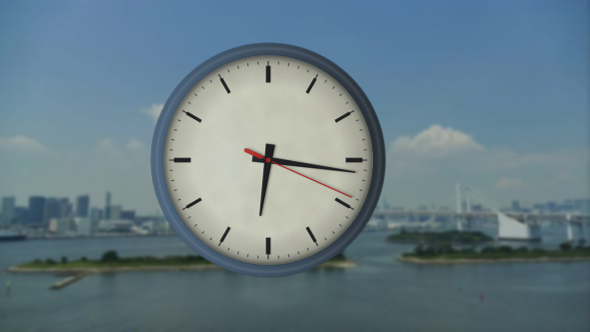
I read 6.16.19
